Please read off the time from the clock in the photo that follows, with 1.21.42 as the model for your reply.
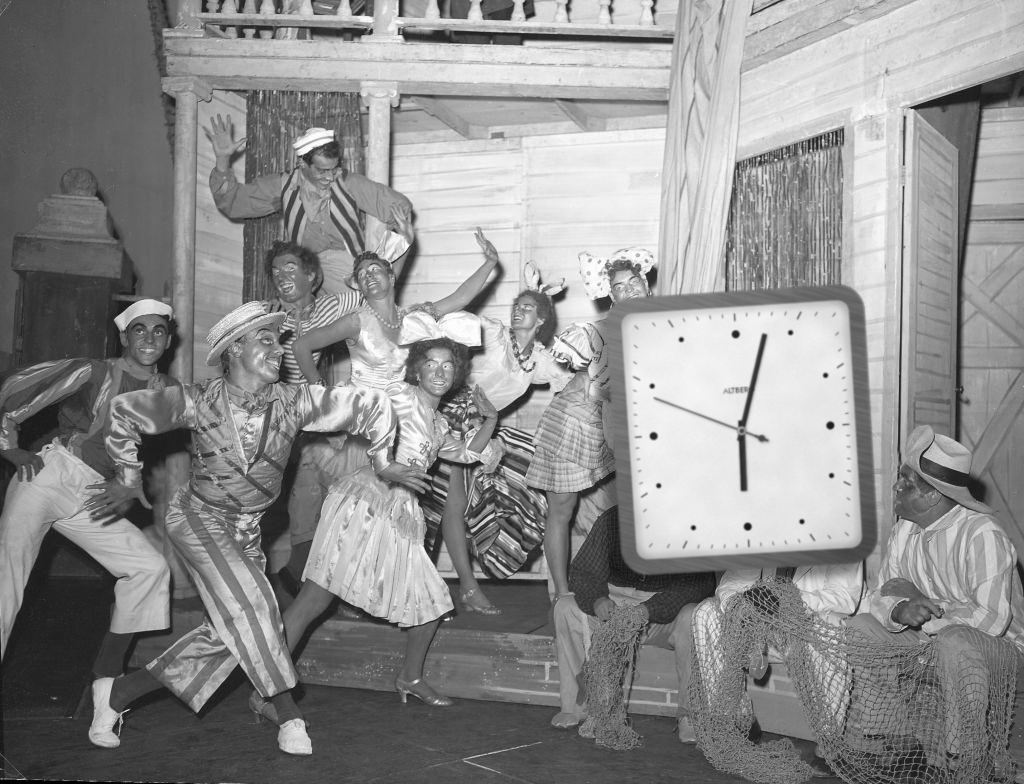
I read 6.02.49
